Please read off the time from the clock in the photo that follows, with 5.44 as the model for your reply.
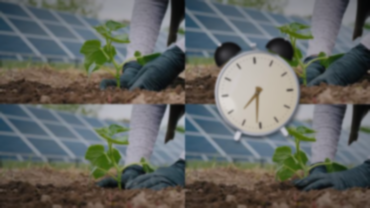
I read 7.31
